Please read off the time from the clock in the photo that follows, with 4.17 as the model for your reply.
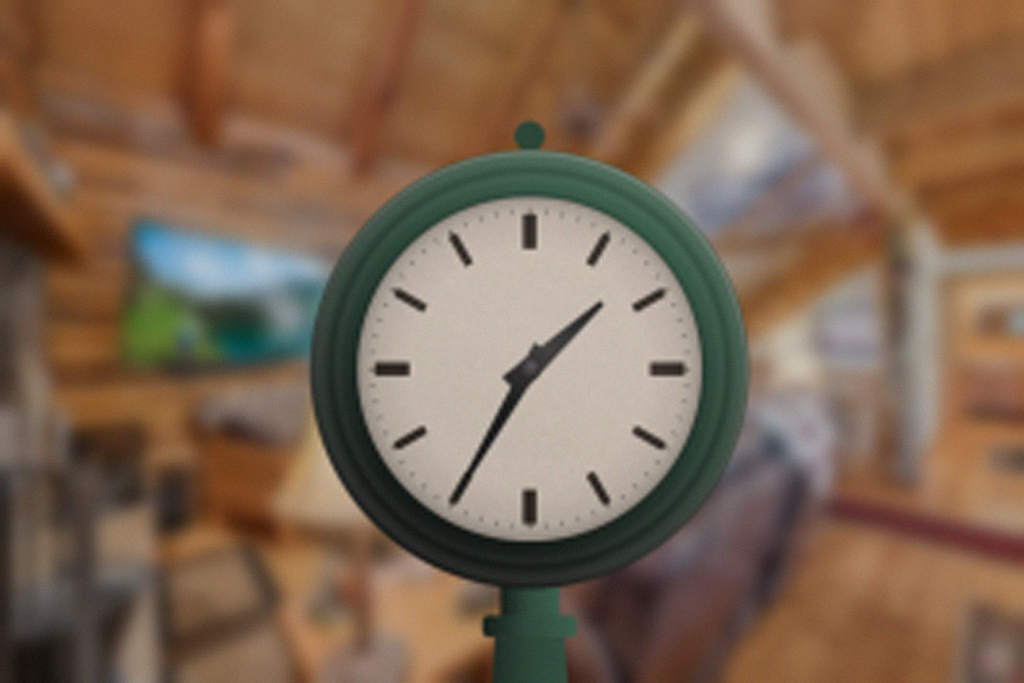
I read 1.35
